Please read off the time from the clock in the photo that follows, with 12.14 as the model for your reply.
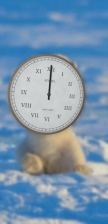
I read 12.00
